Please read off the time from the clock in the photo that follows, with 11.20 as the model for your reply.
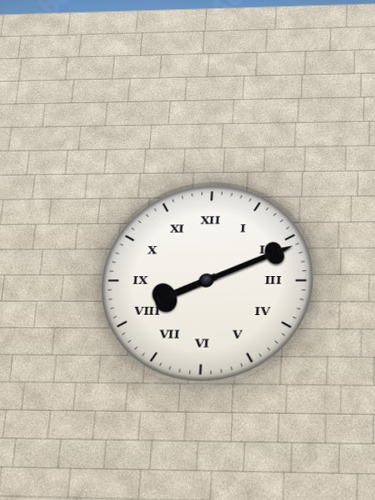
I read 8.11
